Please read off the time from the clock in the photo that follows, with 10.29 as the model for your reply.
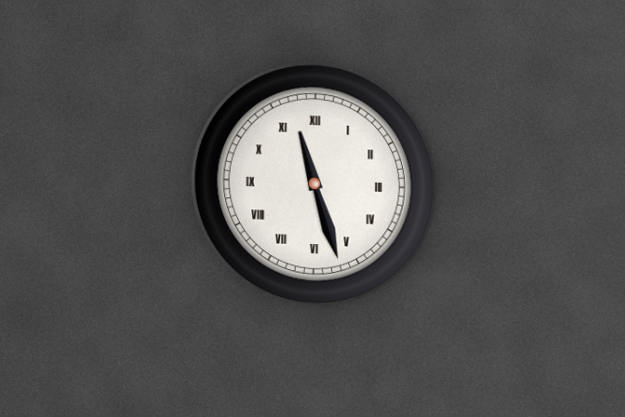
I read 11.27
